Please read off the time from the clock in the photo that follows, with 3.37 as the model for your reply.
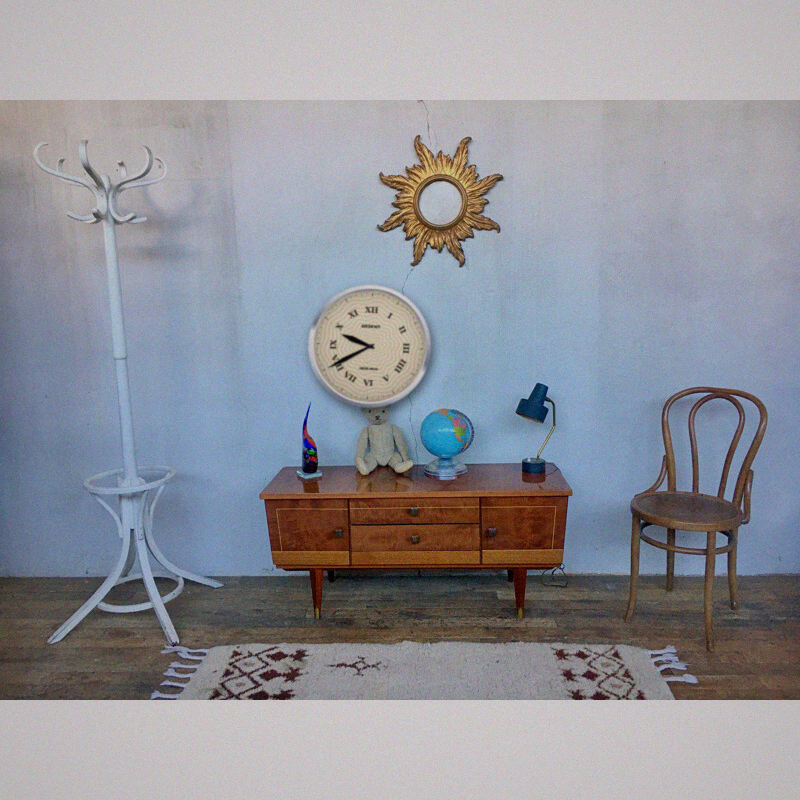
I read 9.40
